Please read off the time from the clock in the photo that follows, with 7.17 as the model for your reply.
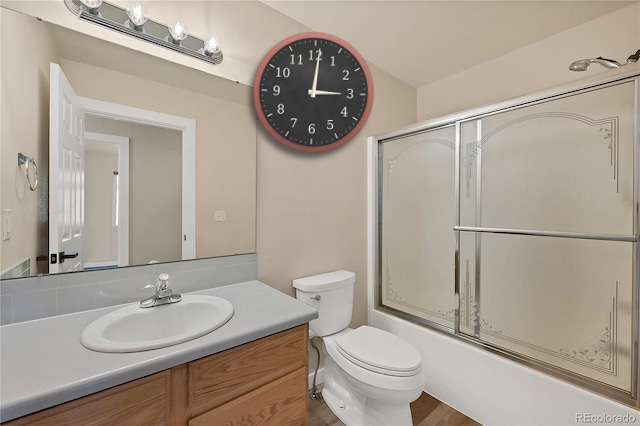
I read 3.01
